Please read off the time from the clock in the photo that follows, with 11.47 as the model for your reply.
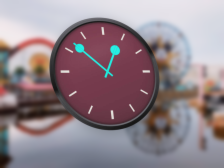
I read 12.52
